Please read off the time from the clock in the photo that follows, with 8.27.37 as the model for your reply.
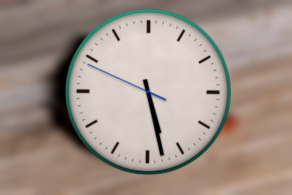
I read 5.27.49
